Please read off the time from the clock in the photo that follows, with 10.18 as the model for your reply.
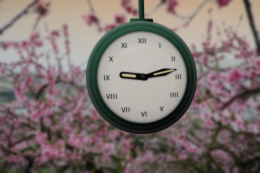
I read 9.13
